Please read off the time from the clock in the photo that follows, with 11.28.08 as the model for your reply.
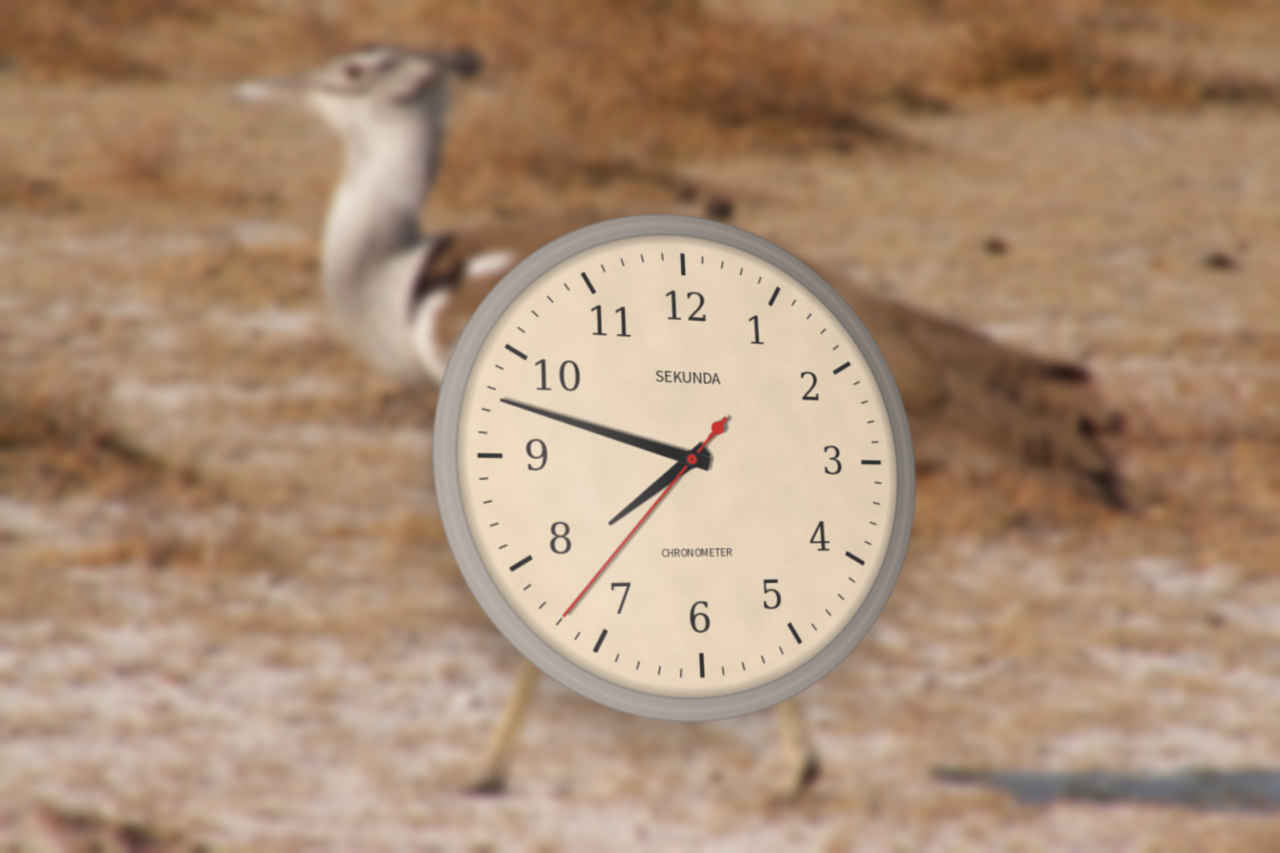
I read 7.47.37
